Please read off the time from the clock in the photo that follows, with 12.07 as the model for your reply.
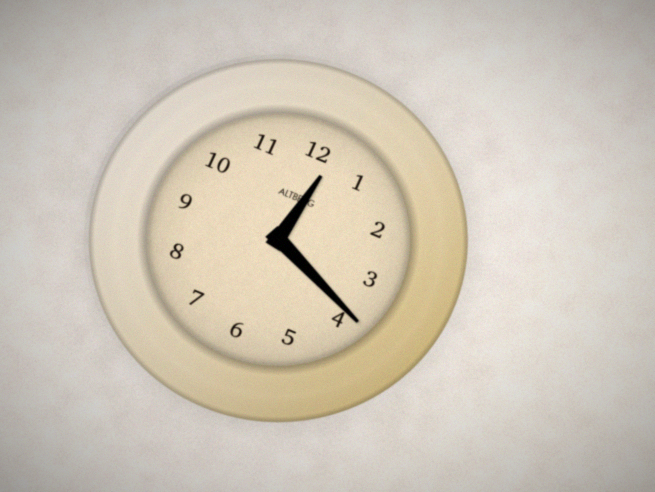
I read 12.19
